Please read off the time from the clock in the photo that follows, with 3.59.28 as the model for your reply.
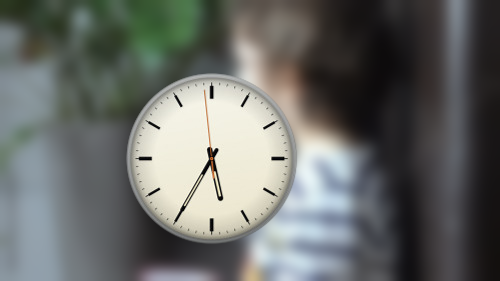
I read 5.34.59
